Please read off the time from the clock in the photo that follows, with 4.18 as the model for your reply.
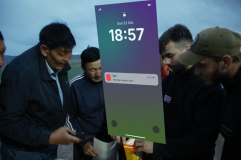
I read 18.57
